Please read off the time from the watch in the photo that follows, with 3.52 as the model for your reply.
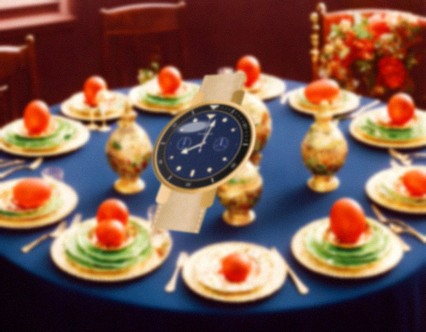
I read 8.02
